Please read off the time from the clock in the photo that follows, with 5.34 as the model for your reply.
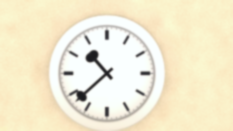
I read 10.38
